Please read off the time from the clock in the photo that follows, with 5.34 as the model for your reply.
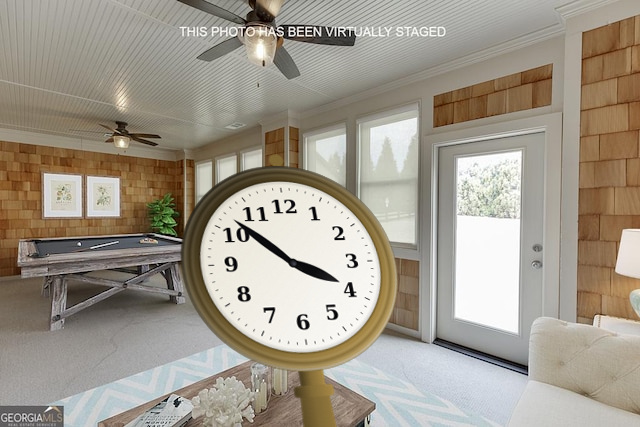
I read 3.52
